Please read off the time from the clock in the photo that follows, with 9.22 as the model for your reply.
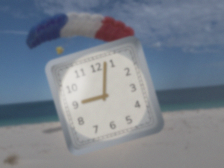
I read 9.03
